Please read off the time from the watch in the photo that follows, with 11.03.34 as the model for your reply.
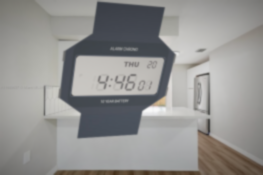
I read 4.46.01
